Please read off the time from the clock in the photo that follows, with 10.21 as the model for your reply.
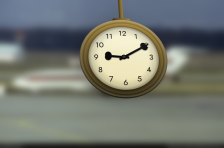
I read 9.10
